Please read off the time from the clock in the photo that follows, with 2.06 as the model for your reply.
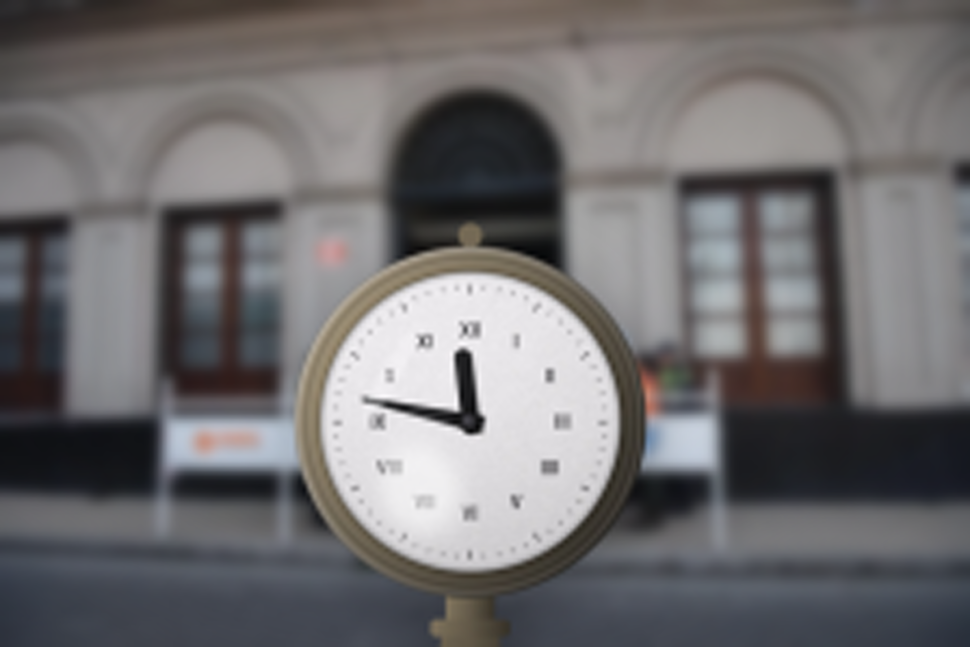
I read 11.47
